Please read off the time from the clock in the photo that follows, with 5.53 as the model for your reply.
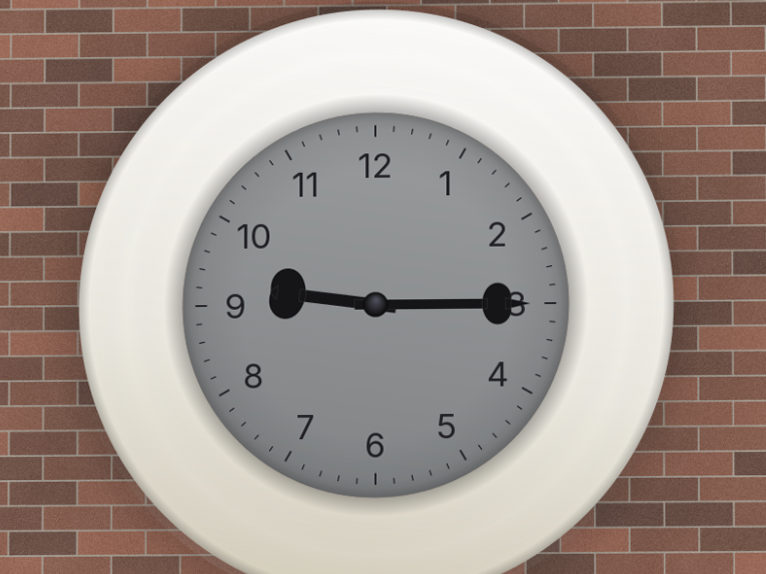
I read 9.15
